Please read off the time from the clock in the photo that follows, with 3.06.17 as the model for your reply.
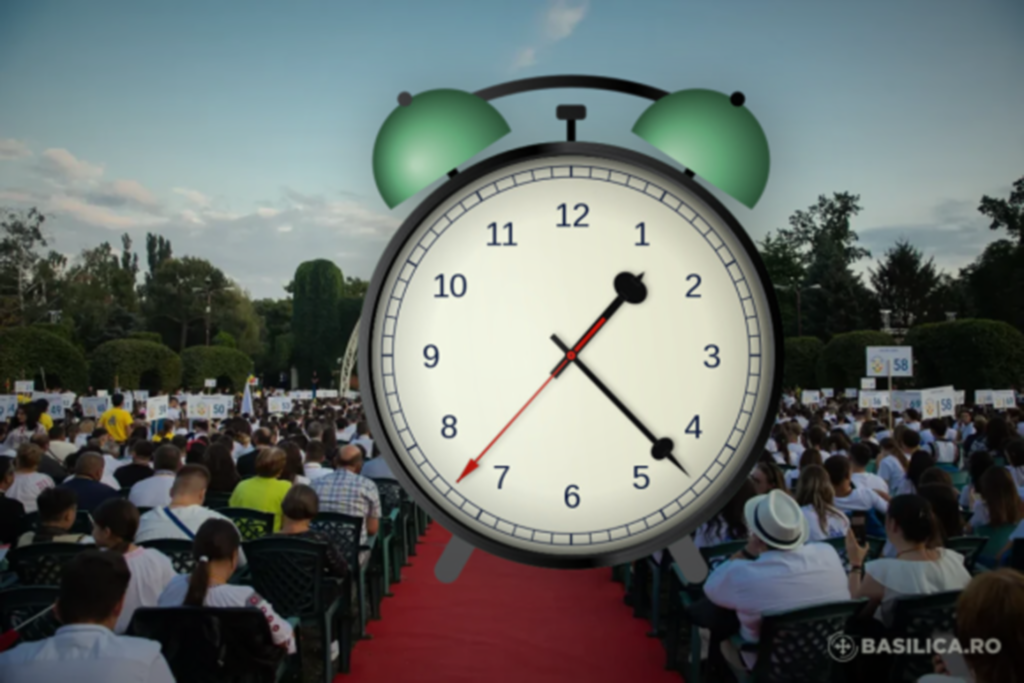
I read 1.22.37
